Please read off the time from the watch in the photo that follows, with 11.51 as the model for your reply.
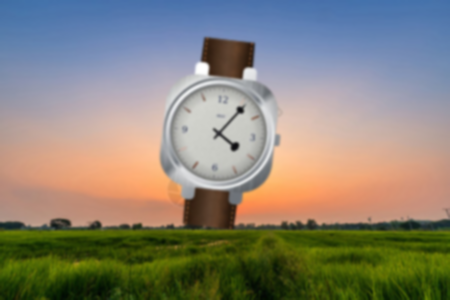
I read 4.06
